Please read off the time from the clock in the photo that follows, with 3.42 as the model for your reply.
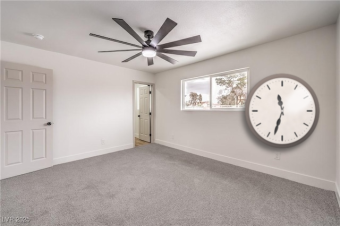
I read 11.33
